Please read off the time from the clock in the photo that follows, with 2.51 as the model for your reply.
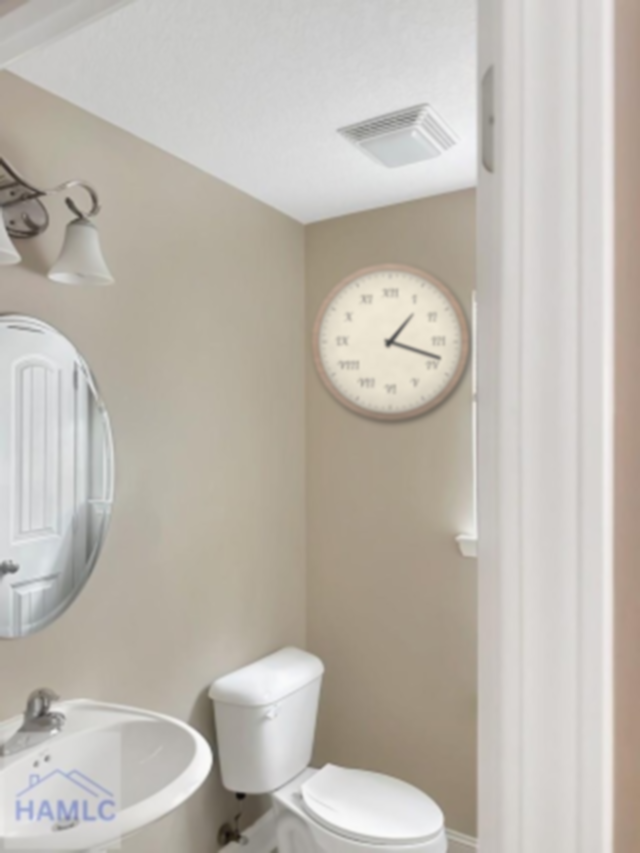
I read 1.18
